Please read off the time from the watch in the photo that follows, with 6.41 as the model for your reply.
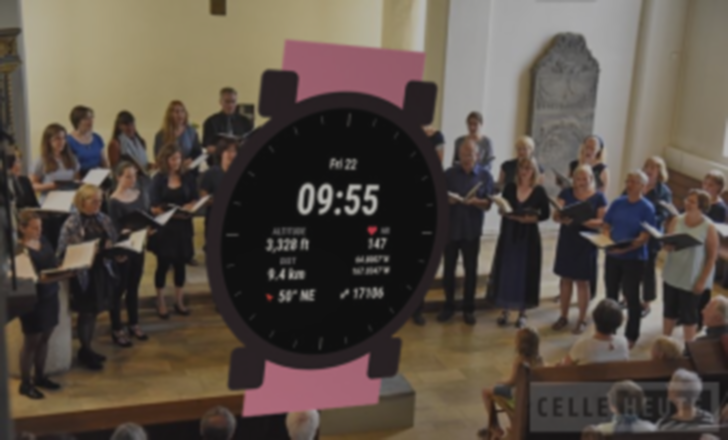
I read 9.55
